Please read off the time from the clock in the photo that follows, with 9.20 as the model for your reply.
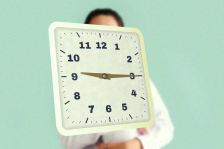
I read 9.15
